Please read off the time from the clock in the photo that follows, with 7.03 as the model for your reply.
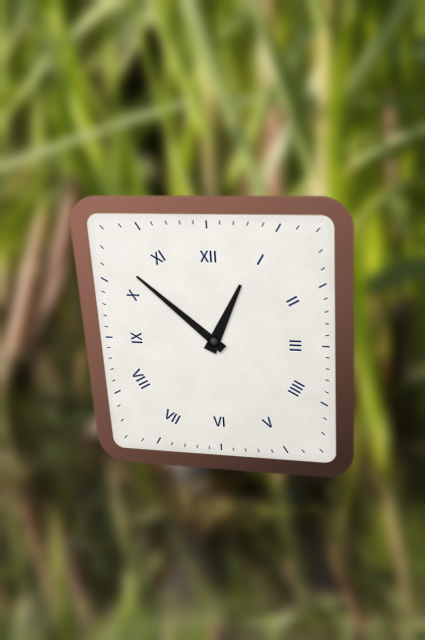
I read 12.52
